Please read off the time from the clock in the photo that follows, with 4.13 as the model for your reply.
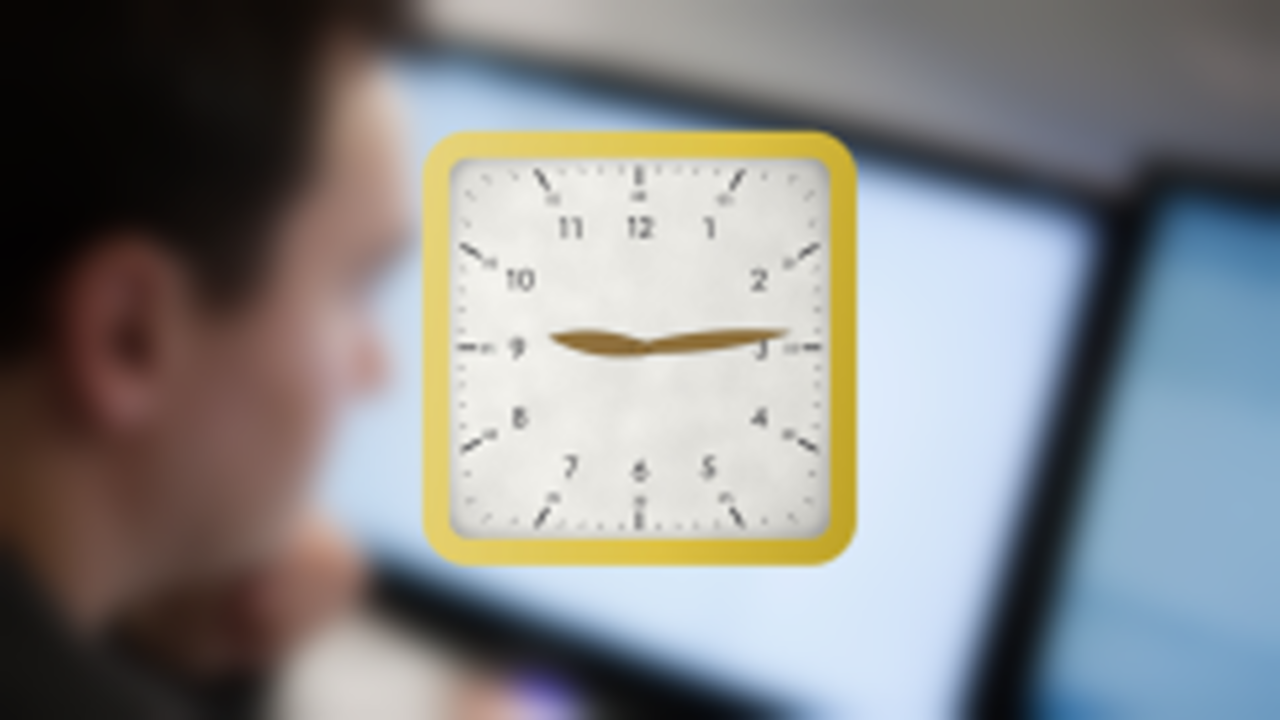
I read 9.14
